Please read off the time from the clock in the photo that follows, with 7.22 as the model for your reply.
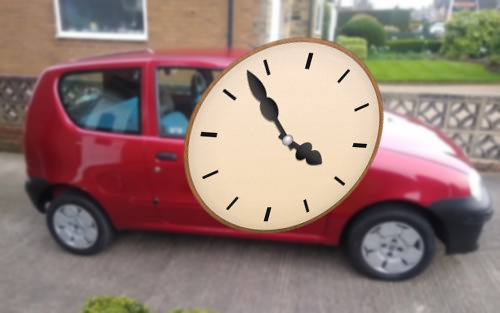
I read 3.53
